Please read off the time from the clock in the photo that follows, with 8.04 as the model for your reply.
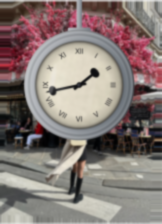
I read 1.43
